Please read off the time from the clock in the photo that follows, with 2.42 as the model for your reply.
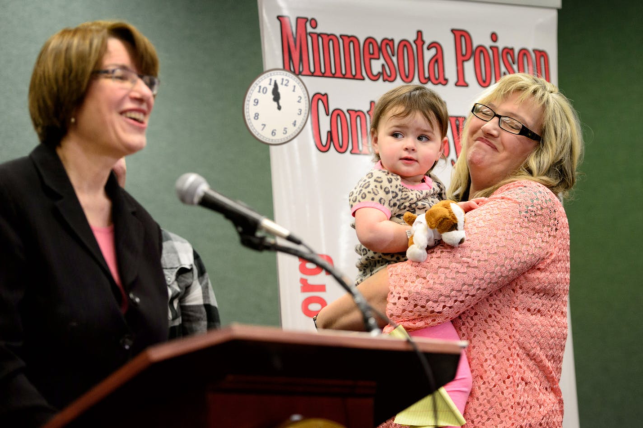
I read 10.56
